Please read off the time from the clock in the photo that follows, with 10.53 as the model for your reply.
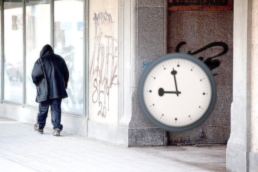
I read 8.58
